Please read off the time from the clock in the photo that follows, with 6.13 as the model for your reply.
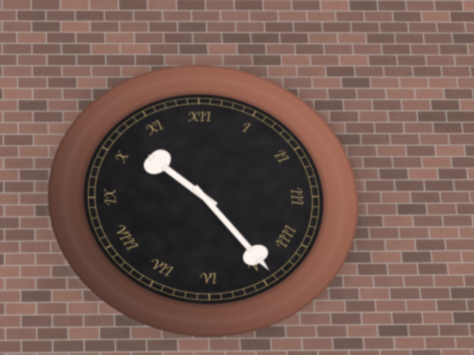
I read 10.24
